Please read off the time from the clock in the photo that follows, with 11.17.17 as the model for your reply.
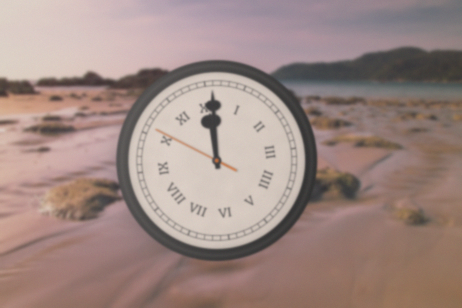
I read 12.00.51
